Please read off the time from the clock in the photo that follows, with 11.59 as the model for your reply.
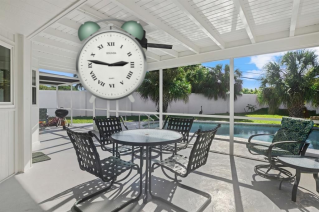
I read 2.47
